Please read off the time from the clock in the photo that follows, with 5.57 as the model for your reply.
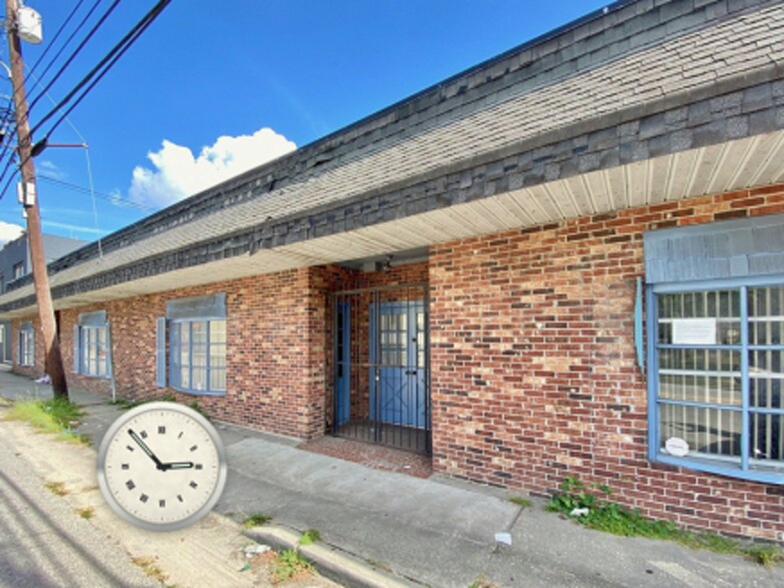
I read 2.53
